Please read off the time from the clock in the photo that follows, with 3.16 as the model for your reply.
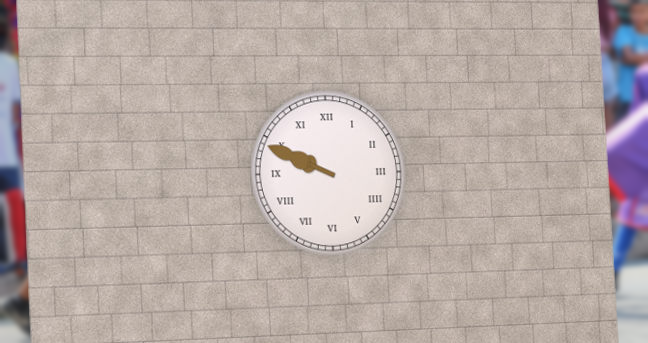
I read 9.49
